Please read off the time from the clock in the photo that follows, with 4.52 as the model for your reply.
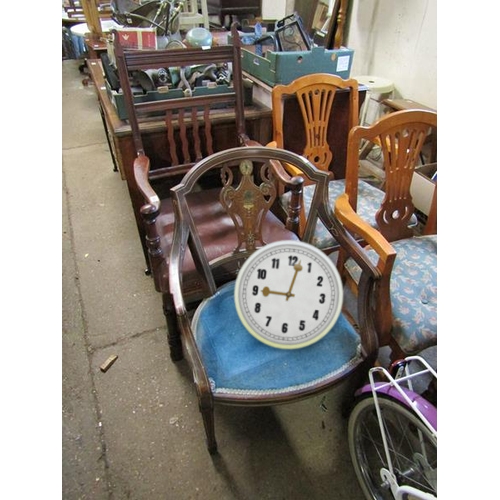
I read 9.02
